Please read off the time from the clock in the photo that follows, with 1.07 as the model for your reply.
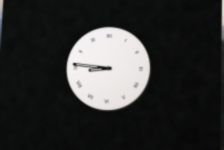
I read 8.46
